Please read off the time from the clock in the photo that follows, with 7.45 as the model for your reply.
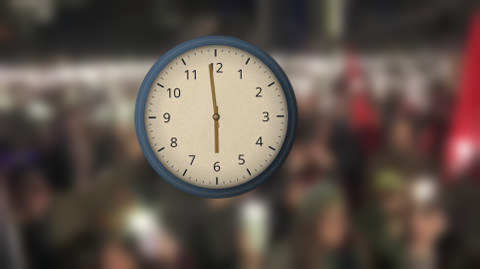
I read 5.59
